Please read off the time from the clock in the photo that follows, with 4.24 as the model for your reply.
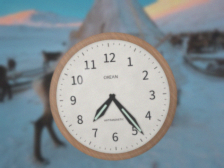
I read 7.24
